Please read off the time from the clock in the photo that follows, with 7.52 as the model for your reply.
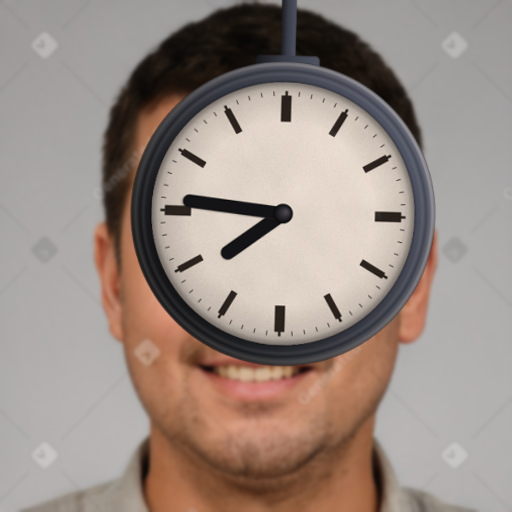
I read 7.46
